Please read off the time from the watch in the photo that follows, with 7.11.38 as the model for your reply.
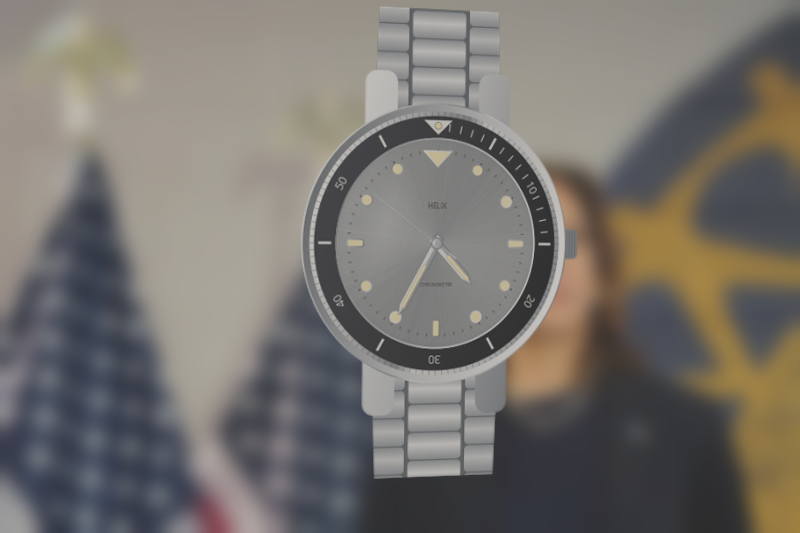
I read 4.34.51
